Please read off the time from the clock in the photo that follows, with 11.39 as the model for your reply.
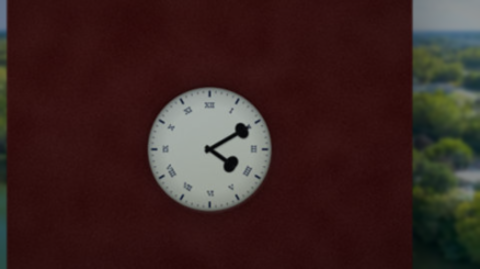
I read 4.10
